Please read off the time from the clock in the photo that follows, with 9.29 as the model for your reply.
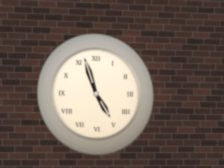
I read 4.57
